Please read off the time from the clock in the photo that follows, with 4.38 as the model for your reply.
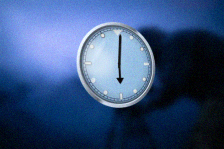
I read 6.01
